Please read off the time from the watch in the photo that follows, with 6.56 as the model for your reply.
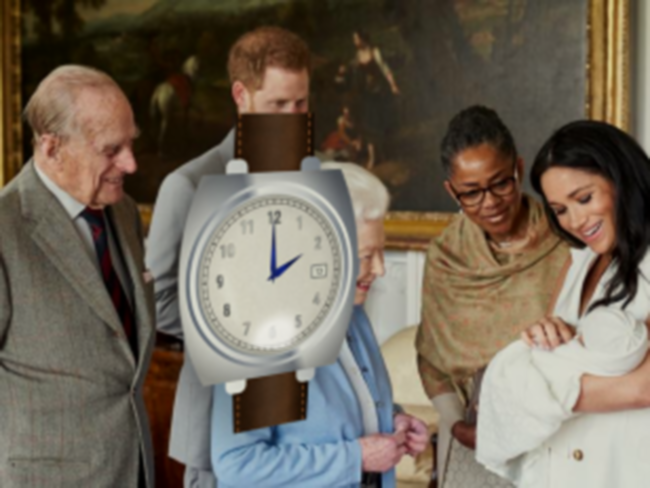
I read 2.00
